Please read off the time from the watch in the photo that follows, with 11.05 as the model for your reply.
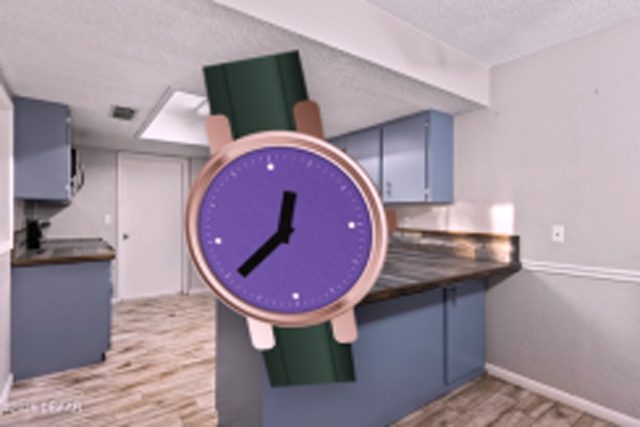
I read 12.39
